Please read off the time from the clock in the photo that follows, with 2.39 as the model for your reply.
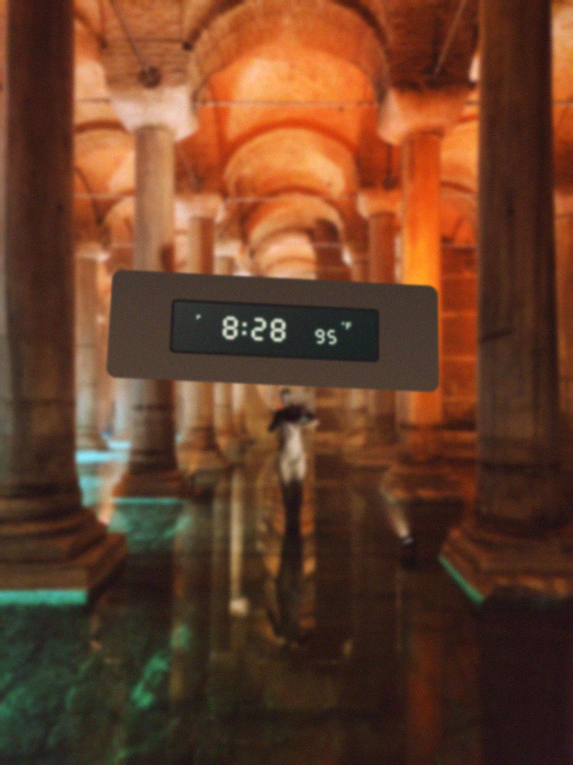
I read 8.28
